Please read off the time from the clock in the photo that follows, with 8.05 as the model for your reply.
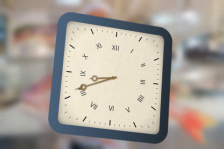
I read 8.41
